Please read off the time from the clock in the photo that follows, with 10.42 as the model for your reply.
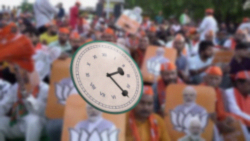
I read 2.24
